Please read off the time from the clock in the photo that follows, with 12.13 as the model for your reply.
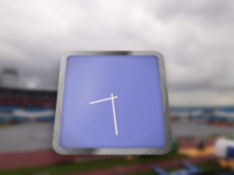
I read 8.29
